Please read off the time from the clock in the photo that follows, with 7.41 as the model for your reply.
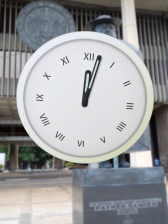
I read 12.02
